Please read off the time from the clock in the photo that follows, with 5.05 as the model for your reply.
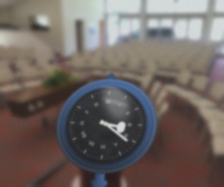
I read 3.21
